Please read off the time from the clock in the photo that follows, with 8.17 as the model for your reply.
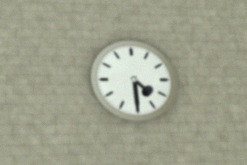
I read 4.30
